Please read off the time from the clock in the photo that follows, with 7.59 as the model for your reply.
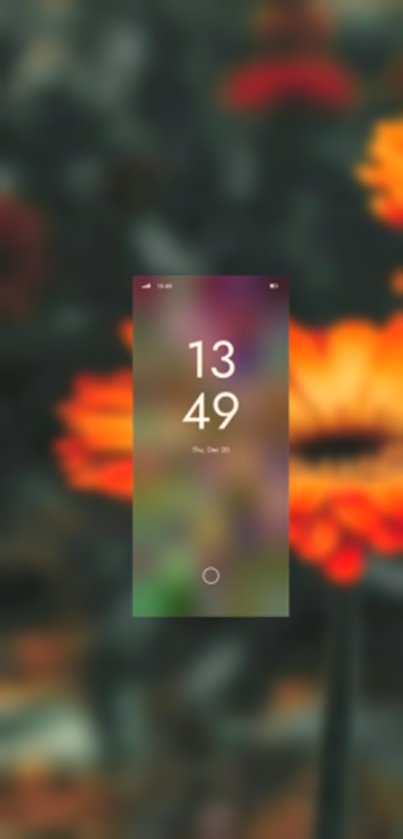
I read 13.49
